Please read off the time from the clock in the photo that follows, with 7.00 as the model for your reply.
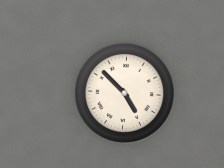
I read 4.52
